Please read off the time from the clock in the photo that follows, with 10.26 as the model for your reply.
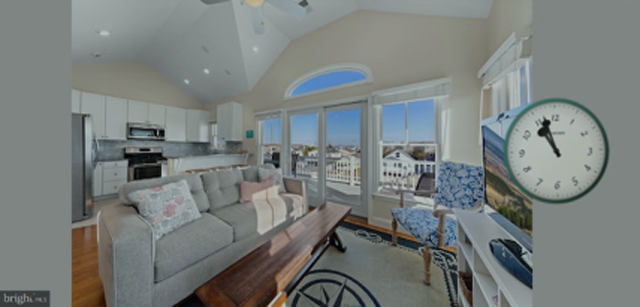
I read 10.57
